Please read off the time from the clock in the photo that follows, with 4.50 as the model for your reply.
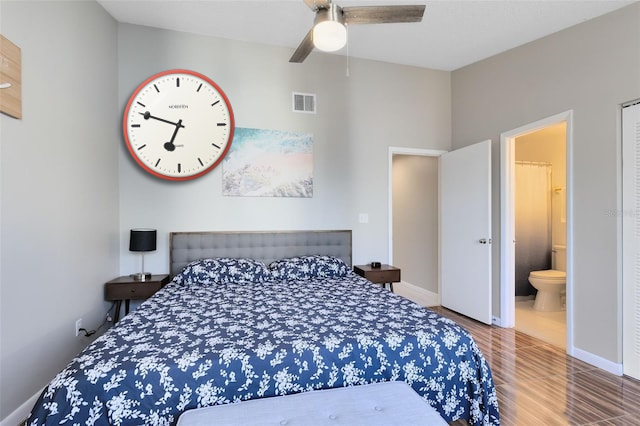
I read 6.48
